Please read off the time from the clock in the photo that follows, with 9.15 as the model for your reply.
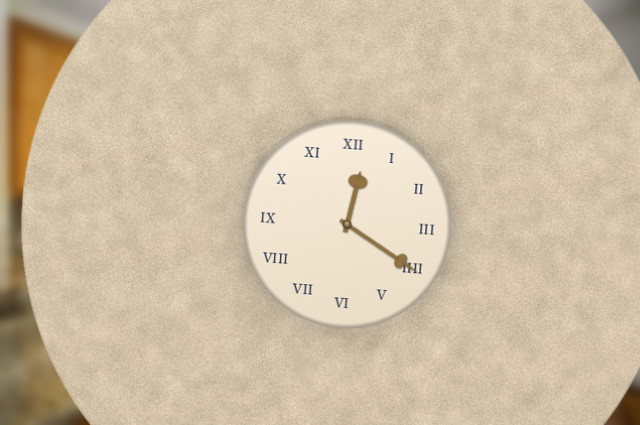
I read 12.20
